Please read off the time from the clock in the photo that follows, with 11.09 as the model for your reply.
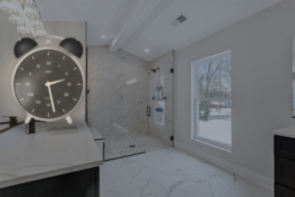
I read 2.28
